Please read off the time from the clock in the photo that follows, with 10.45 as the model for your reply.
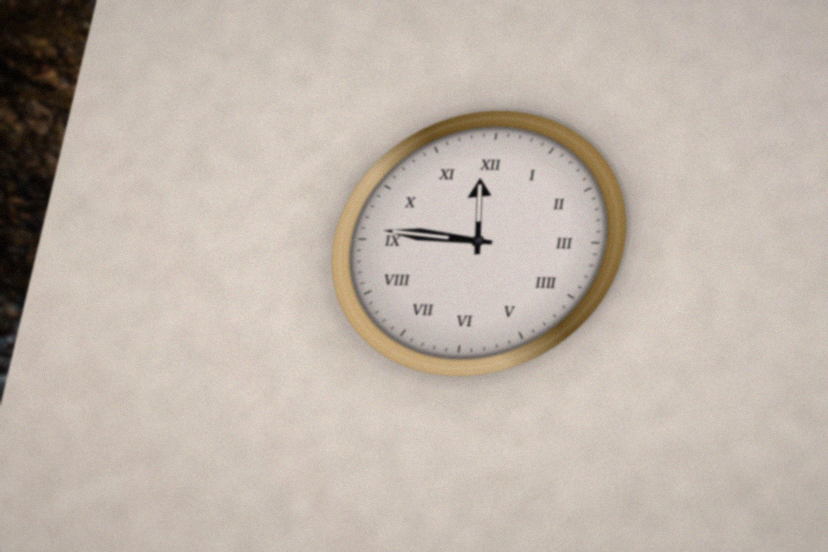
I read 11.46
